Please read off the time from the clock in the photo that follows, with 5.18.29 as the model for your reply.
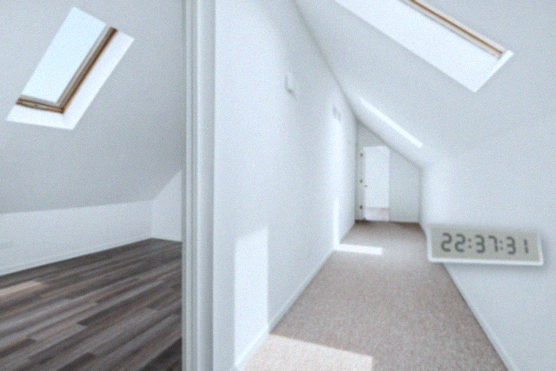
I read 22.37.31
